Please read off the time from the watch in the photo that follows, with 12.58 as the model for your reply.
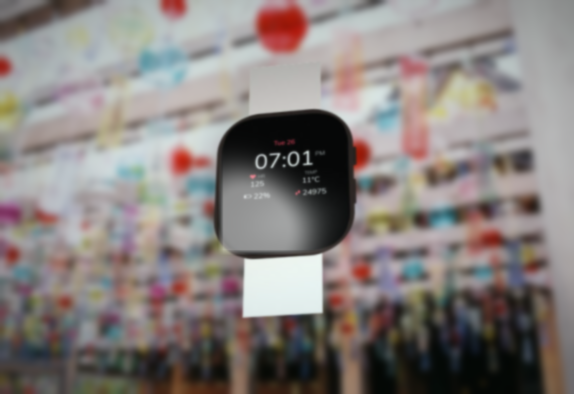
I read 7.01
